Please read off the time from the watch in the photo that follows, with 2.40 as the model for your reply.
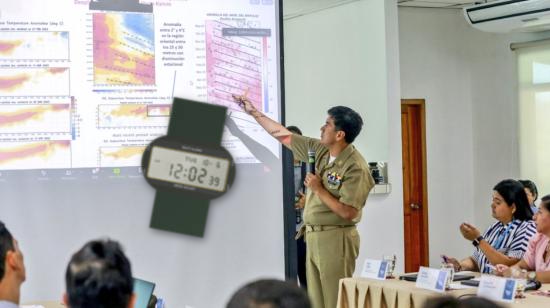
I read 12.02
